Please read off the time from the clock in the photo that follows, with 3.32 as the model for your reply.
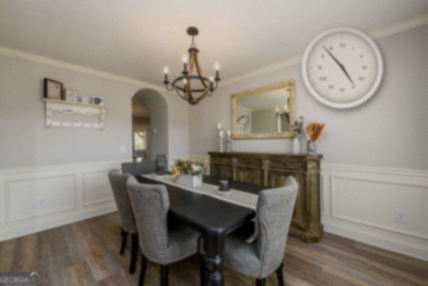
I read 4.53
